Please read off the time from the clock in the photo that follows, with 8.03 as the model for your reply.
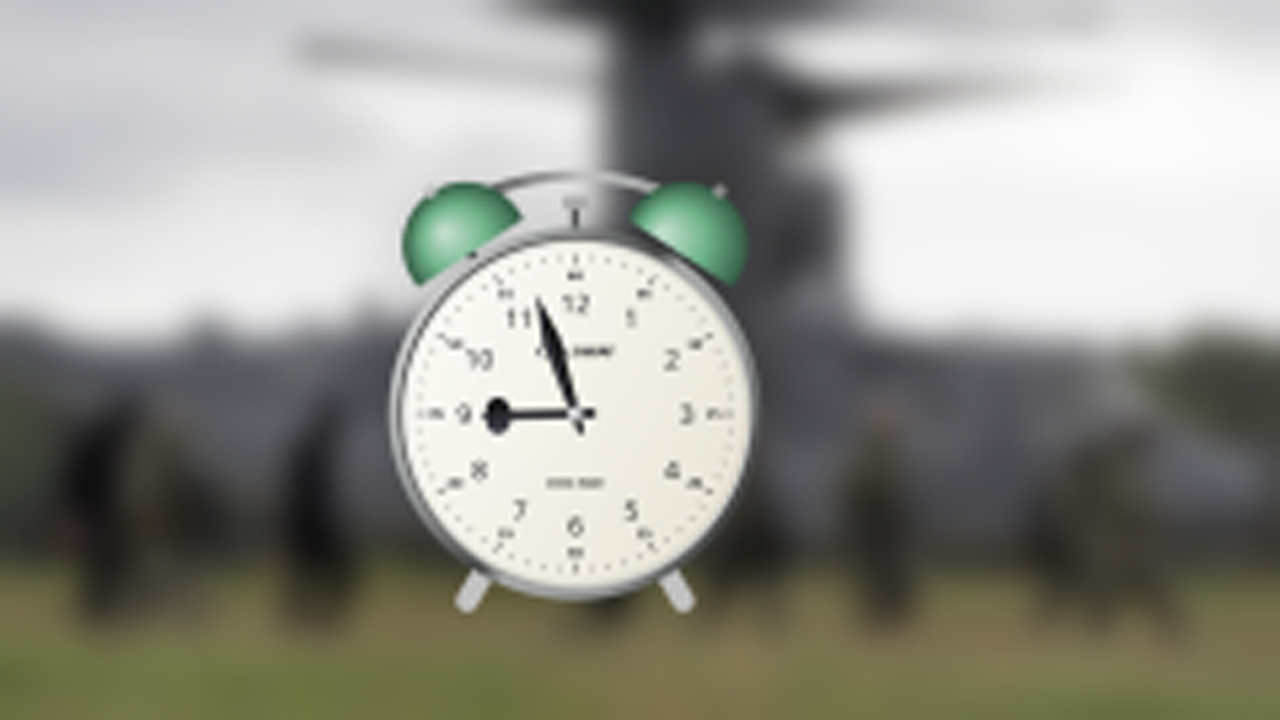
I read 8.57
